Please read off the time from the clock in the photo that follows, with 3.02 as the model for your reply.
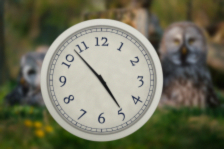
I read 4.53
